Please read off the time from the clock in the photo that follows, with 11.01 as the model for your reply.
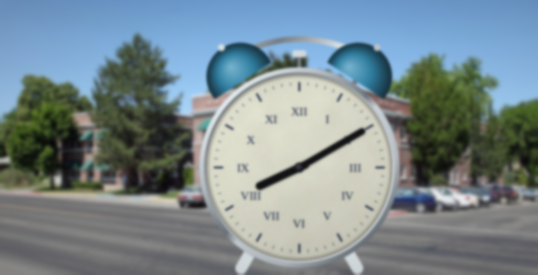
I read 8.10
